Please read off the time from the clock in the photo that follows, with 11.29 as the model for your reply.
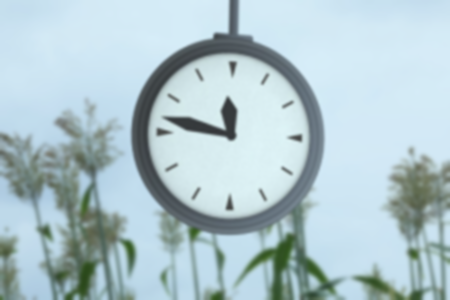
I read 11.47
